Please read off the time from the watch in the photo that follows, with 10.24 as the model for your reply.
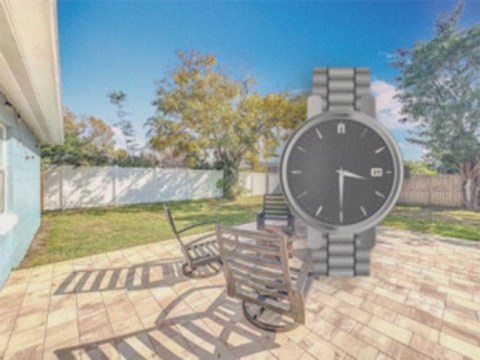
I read 3.30
